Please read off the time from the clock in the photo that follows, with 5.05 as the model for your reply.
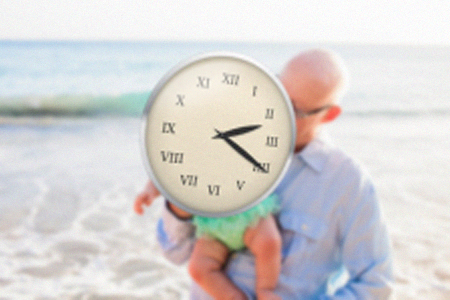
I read 2.20
